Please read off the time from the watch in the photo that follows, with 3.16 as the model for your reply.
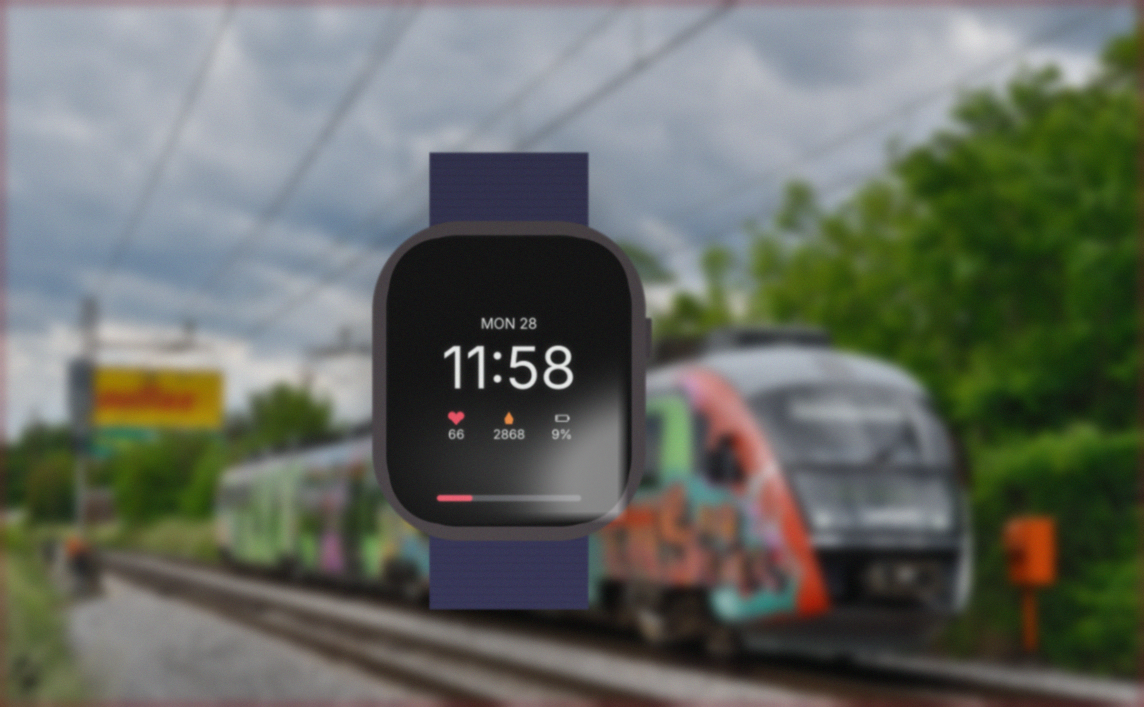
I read 11.58
